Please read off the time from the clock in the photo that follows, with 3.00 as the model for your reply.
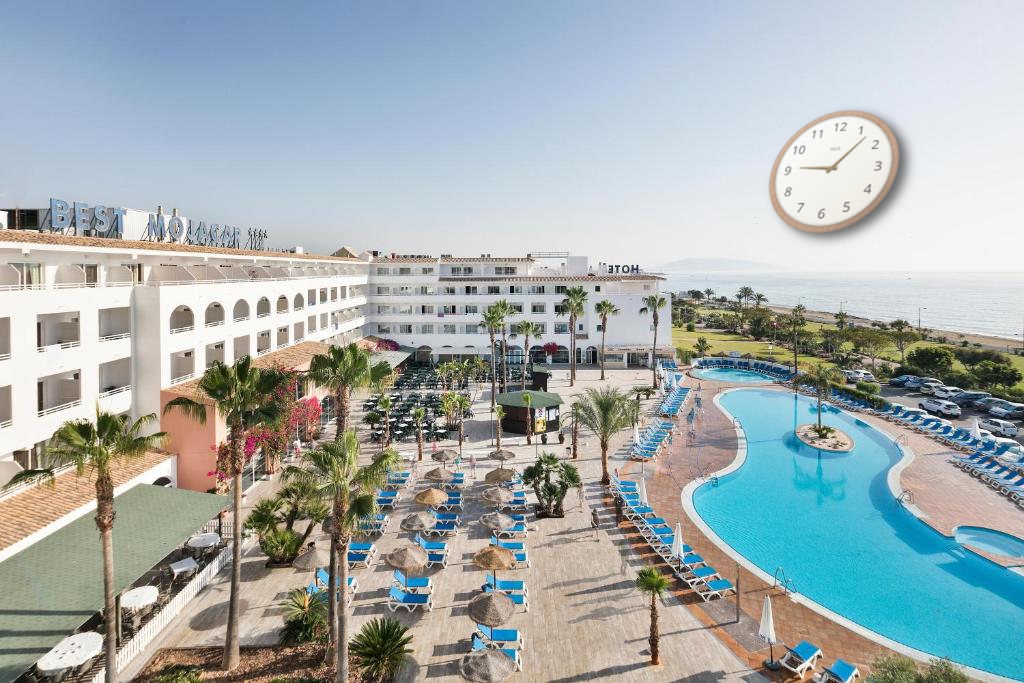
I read 9.07
